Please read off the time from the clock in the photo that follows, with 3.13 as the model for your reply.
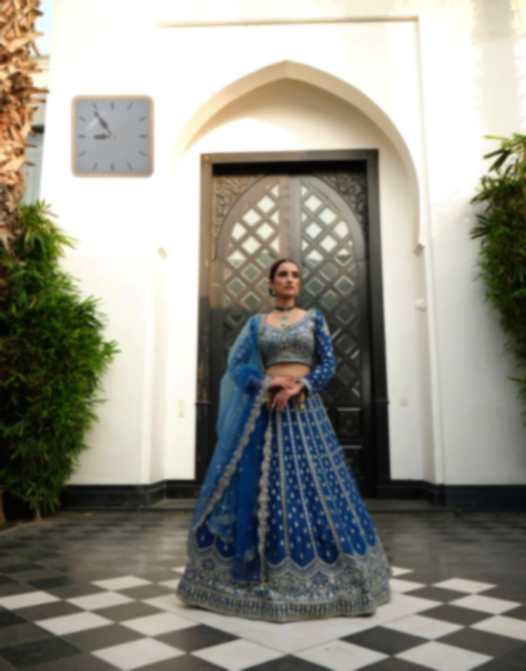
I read 8.54
